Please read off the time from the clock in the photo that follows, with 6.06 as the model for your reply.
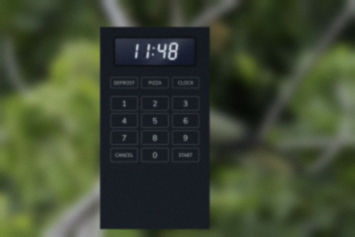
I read 11.48
